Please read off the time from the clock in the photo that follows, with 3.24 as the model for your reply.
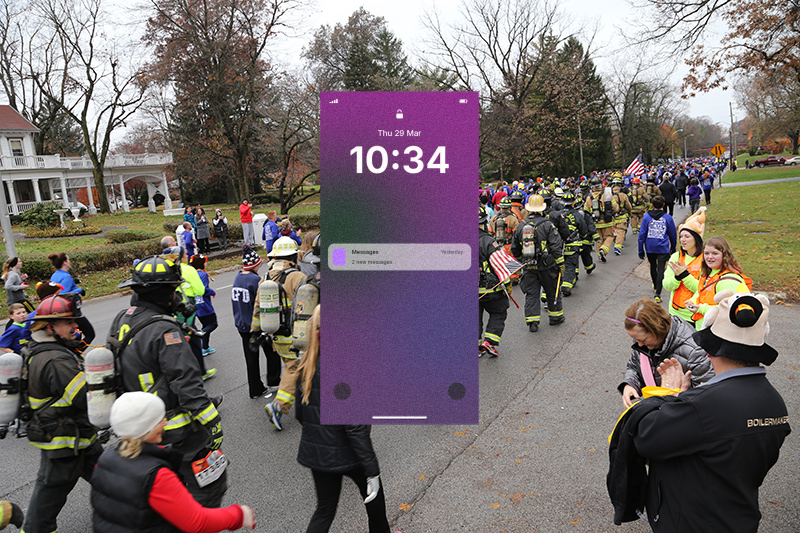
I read 10.34
